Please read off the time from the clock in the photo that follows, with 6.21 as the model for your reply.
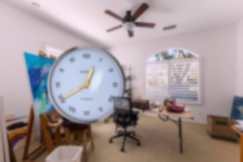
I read 12.40
